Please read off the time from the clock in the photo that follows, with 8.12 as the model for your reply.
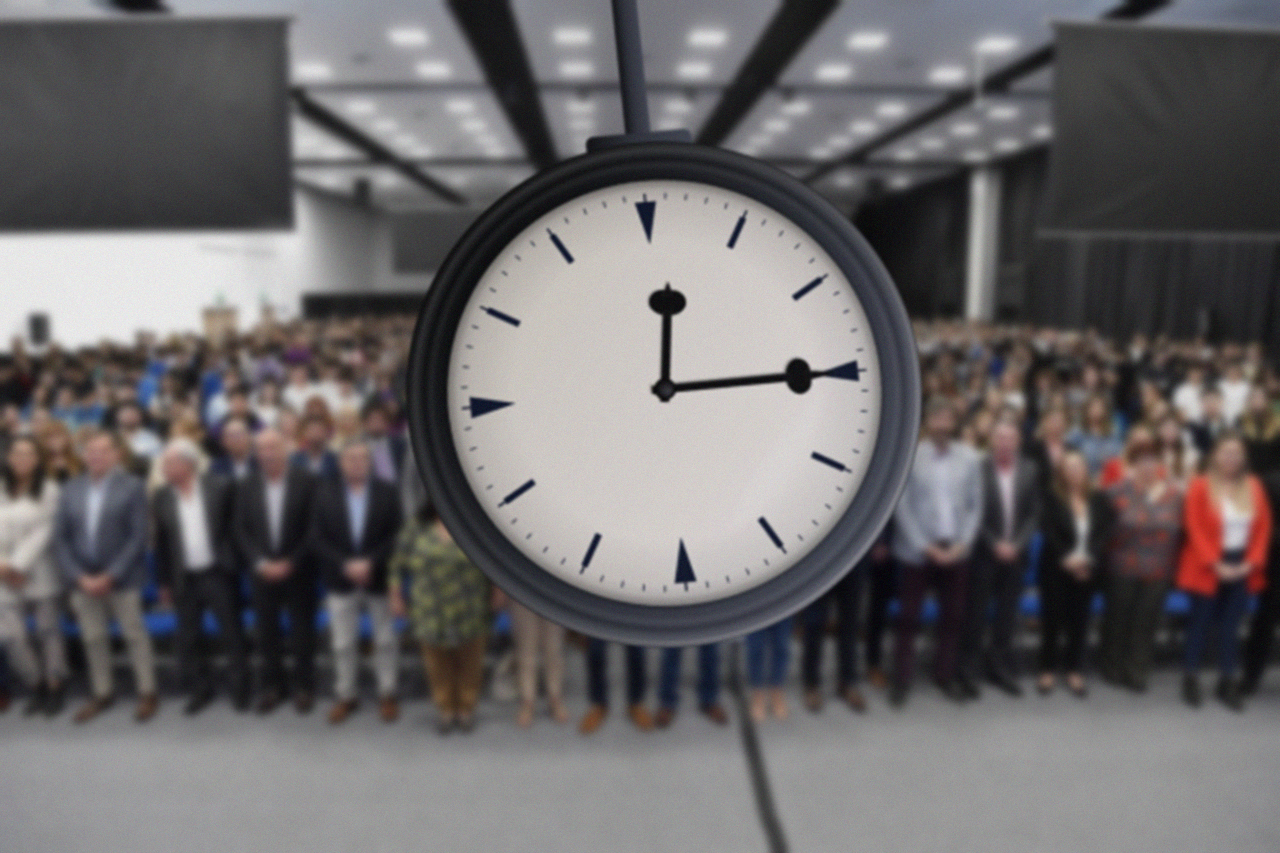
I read 12.15
